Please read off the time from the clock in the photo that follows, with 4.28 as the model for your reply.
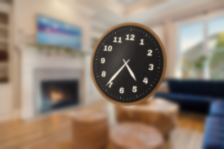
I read 4.36
